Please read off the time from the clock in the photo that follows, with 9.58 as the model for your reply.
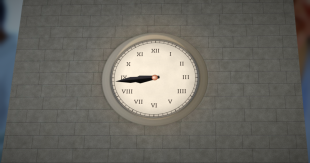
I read 8.44
